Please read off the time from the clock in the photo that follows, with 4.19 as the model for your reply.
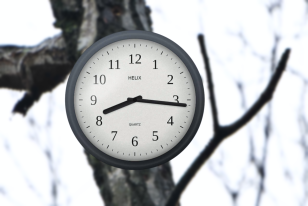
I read 8.16
